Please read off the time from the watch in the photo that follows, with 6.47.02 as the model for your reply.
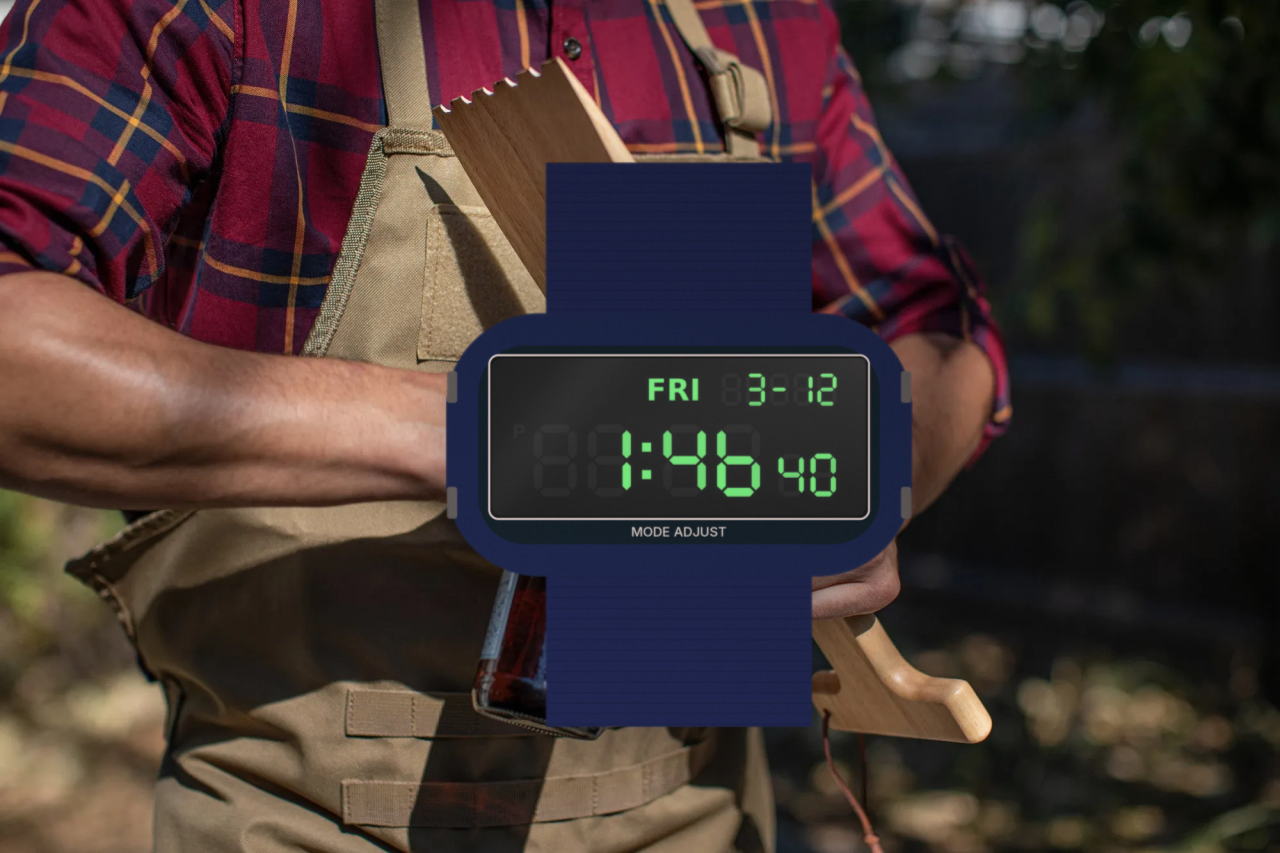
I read 1.46.40
